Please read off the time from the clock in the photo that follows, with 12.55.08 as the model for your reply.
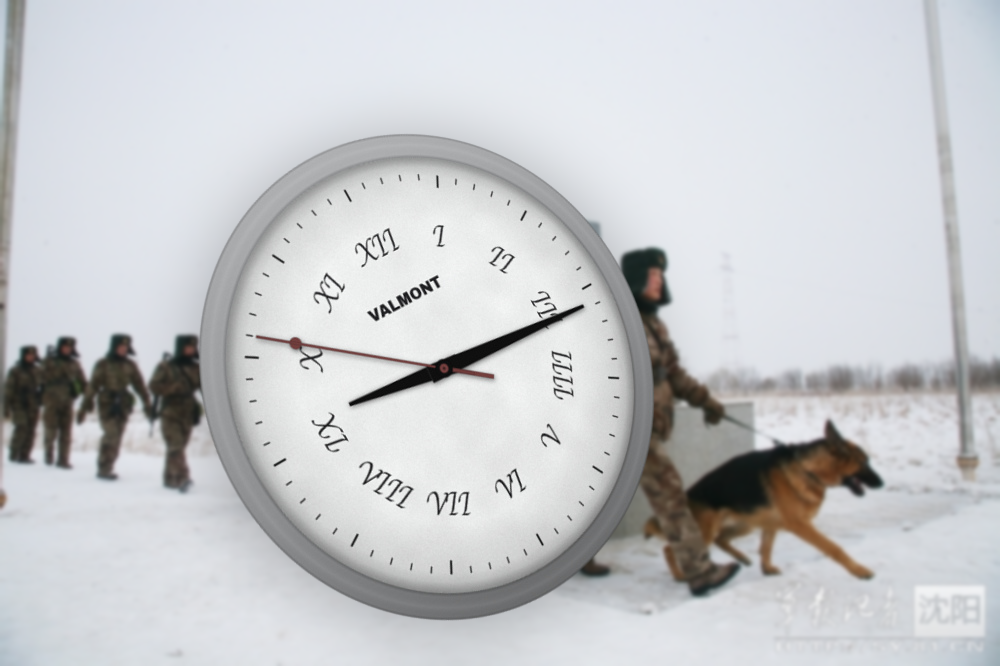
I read 9.15.51
